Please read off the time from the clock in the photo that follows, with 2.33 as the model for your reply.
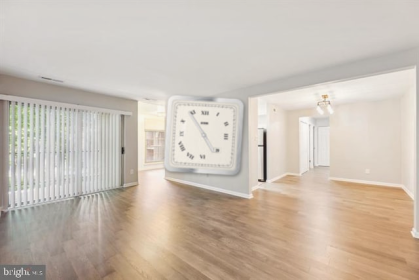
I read 4.54
